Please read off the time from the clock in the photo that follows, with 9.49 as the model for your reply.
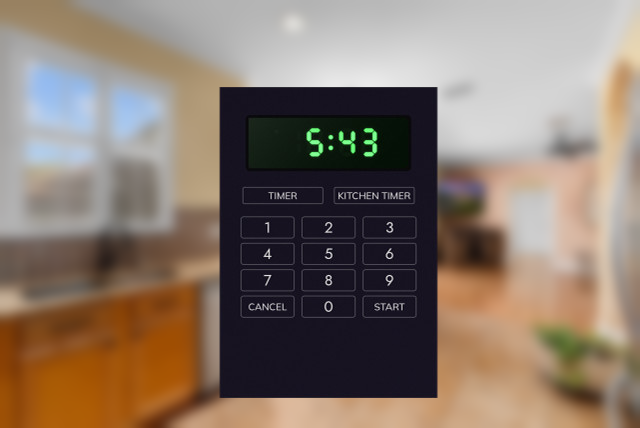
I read 5.43
